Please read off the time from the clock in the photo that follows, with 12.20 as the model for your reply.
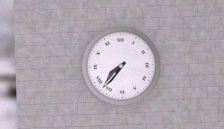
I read 7.37
